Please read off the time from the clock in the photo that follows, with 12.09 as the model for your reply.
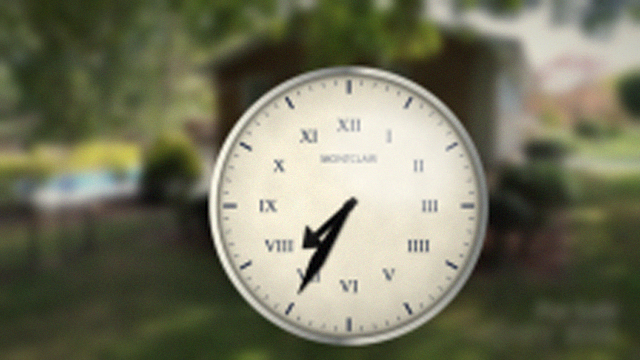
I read 7.35
